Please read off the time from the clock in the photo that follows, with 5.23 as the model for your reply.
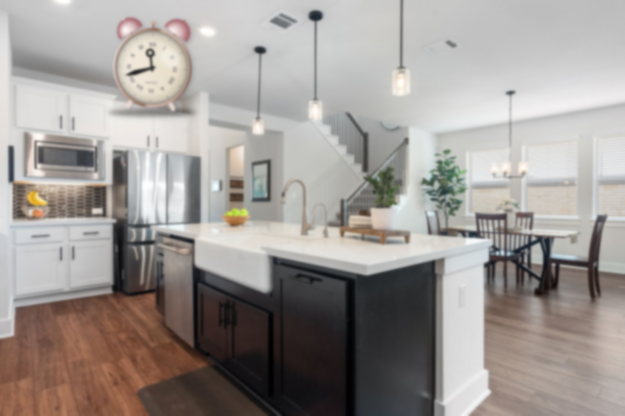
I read 11.42
